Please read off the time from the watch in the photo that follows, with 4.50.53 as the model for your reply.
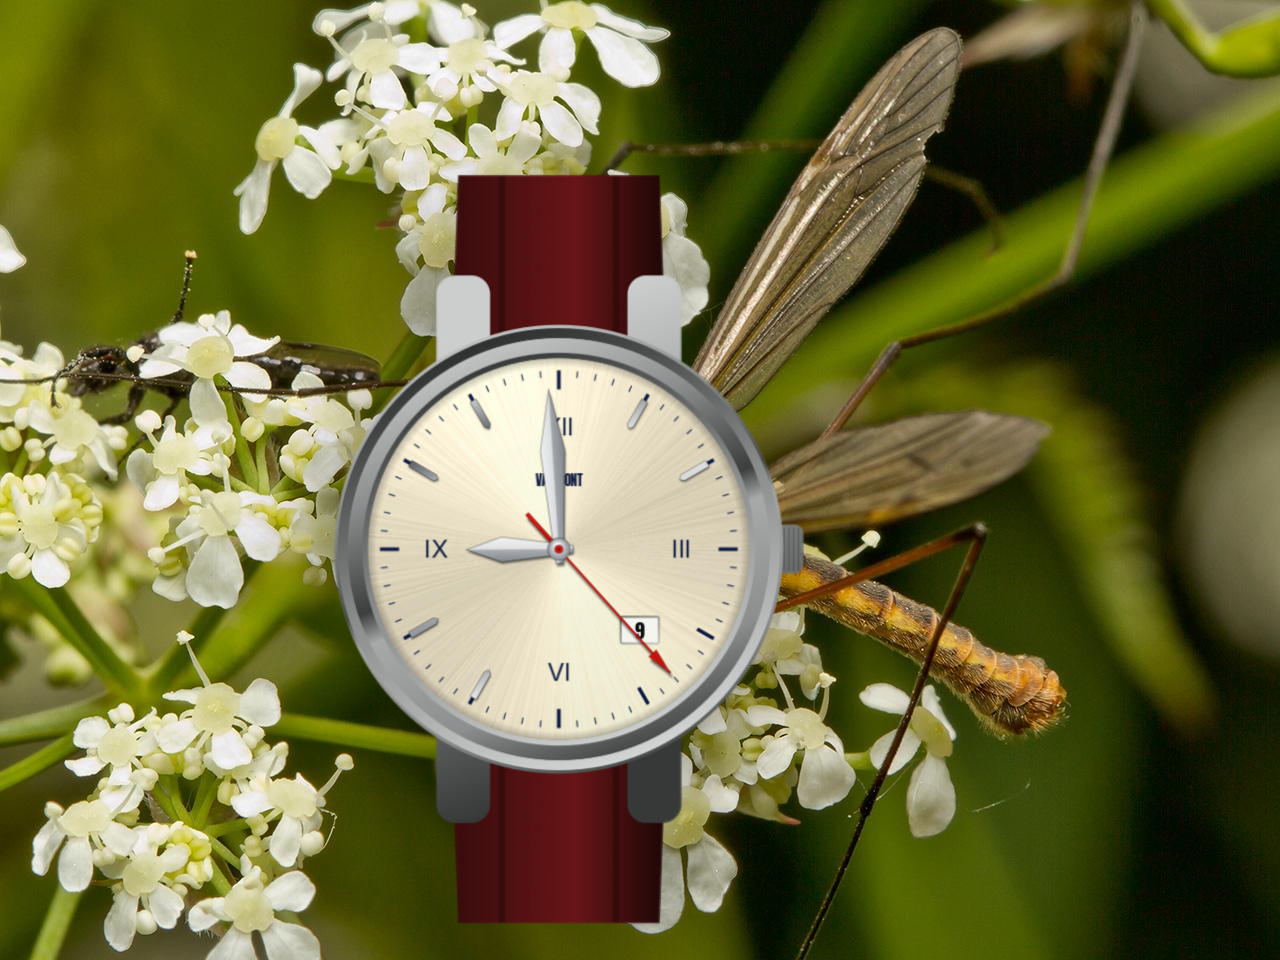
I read 8.59.23
